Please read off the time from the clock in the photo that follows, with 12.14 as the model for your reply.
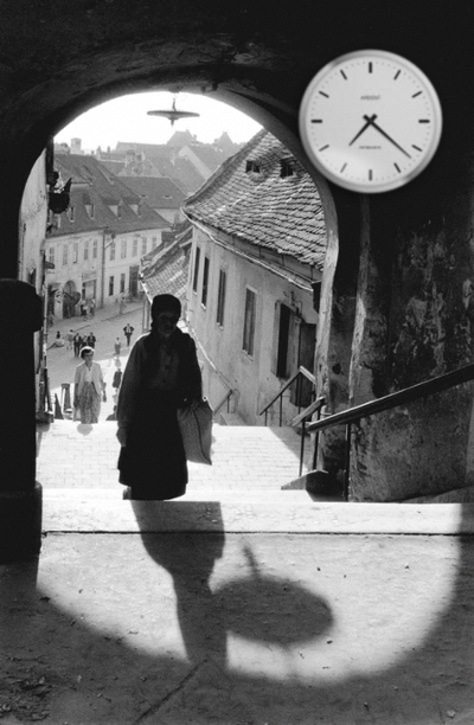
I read 7.22
